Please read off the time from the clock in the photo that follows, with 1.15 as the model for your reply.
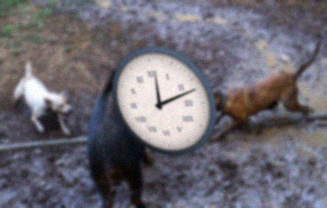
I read 12.12
